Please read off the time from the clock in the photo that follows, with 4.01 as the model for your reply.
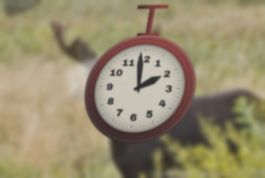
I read 1.59
